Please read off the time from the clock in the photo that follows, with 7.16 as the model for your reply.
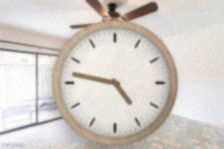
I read 4.47
